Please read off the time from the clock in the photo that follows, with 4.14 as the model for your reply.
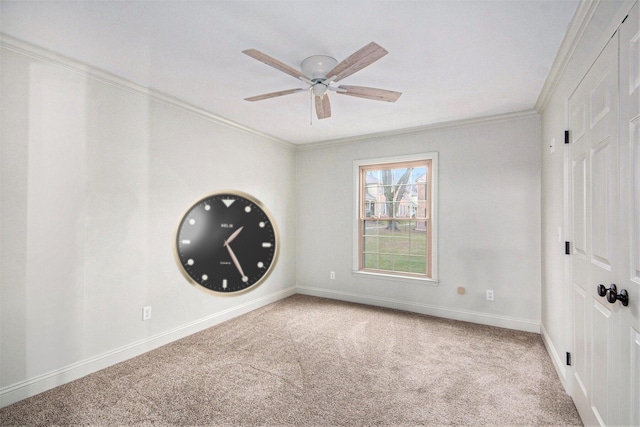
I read 1.25
